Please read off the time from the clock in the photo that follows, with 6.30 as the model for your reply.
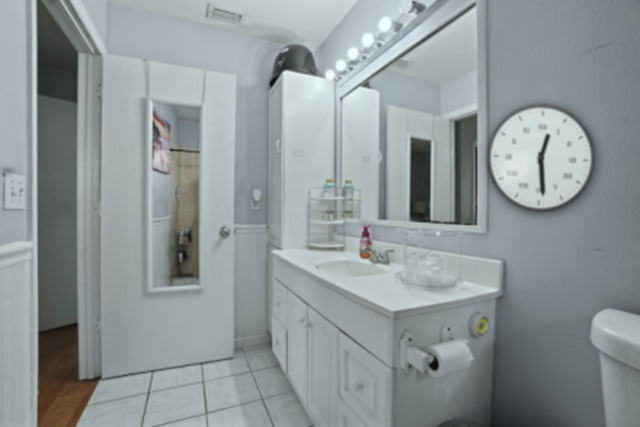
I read 12.29
